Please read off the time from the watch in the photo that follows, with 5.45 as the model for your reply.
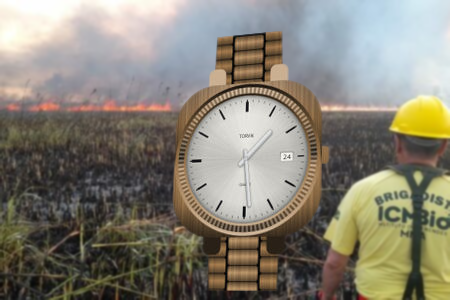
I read 1.29
